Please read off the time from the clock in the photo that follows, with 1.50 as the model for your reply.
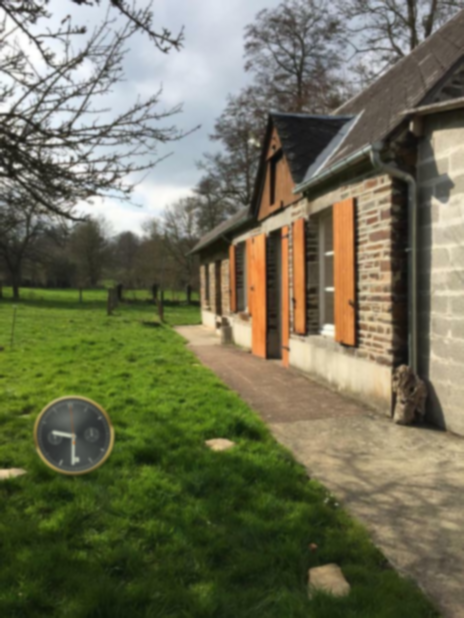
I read 9.31
